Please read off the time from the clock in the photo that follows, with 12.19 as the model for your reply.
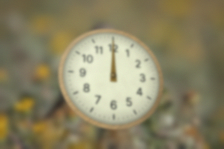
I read 12.00
